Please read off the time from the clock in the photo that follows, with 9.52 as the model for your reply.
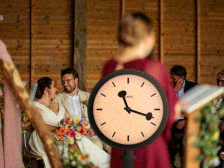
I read 11.18
